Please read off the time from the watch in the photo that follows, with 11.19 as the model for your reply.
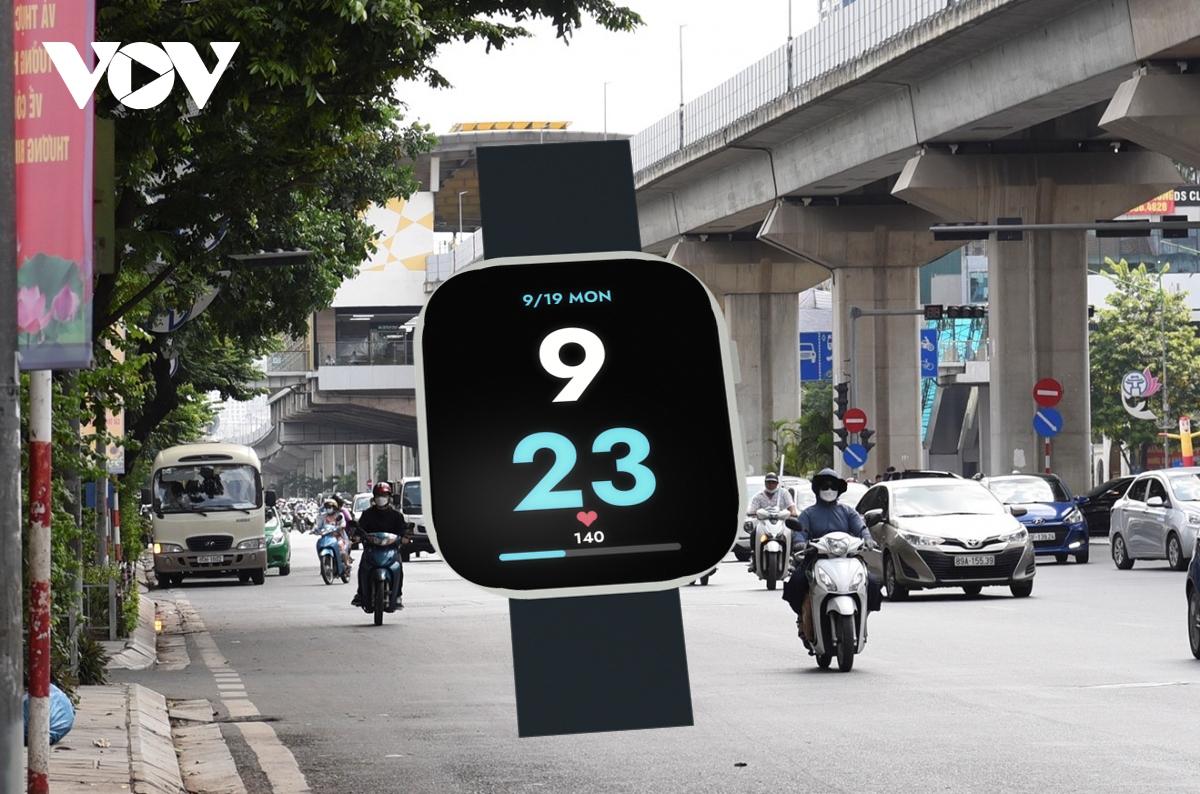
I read 9.23
